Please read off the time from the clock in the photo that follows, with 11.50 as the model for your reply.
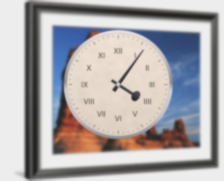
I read 4.06
